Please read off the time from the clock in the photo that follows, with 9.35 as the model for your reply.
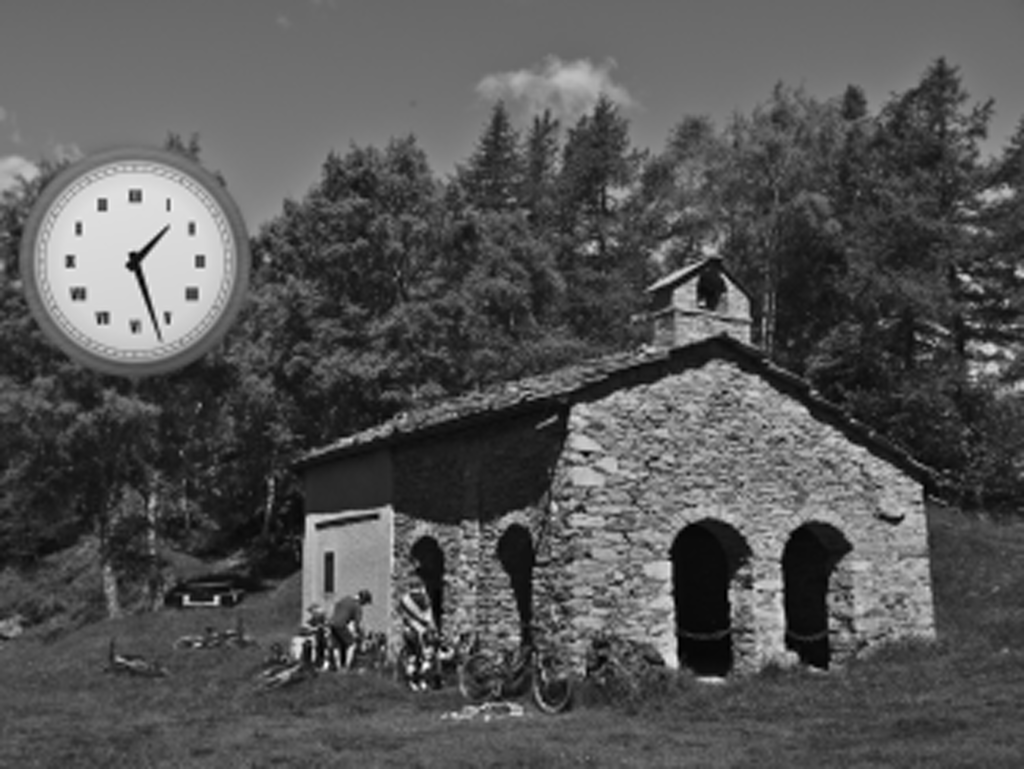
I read 1.27
